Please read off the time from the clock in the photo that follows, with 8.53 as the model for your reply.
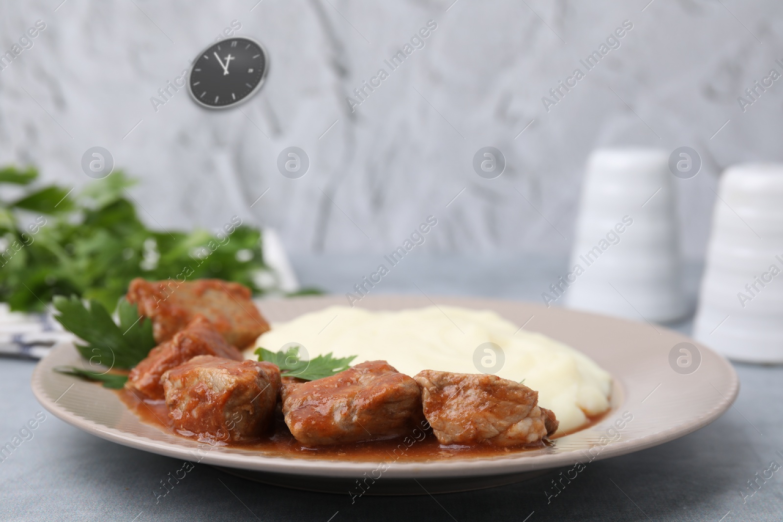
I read 11.53
